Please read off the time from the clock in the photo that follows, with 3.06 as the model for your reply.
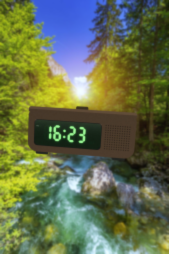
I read 16.23
